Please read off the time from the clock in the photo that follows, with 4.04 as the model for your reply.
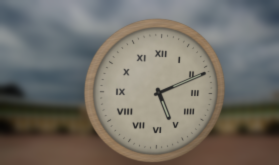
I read 5.11
